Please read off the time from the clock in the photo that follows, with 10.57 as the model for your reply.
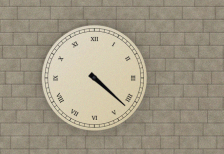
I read 4.22
